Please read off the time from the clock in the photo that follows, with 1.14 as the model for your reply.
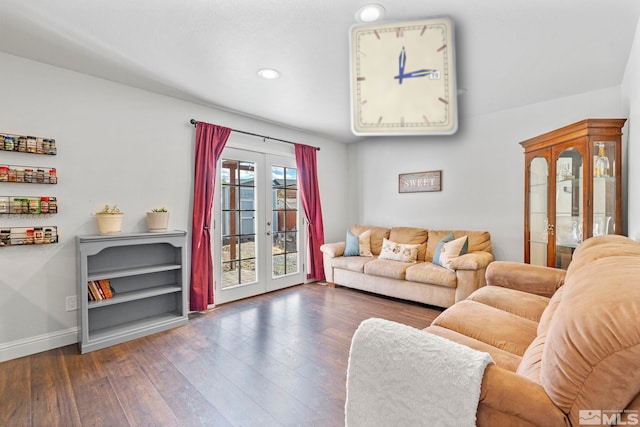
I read 12.14
